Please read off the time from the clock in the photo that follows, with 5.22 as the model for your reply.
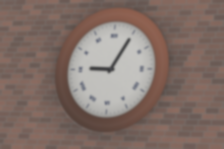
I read 9.05
